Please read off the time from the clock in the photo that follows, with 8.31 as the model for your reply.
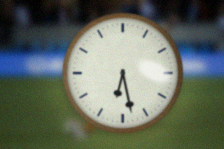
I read 6.28
